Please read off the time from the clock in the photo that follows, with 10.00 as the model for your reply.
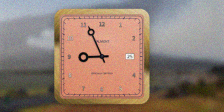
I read 8.56
